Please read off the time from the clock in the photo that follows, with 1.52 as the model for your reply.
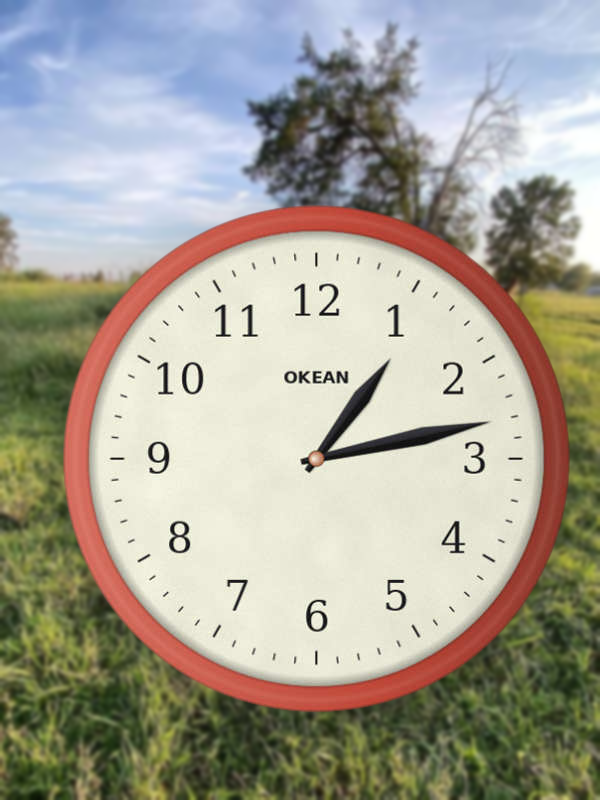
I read 1.13
